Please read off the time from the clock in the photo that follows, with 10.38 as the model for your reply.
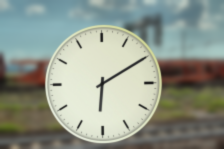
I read 6.10
